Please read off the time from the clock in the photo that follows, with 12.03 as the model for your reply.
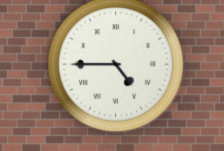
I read 4.45
